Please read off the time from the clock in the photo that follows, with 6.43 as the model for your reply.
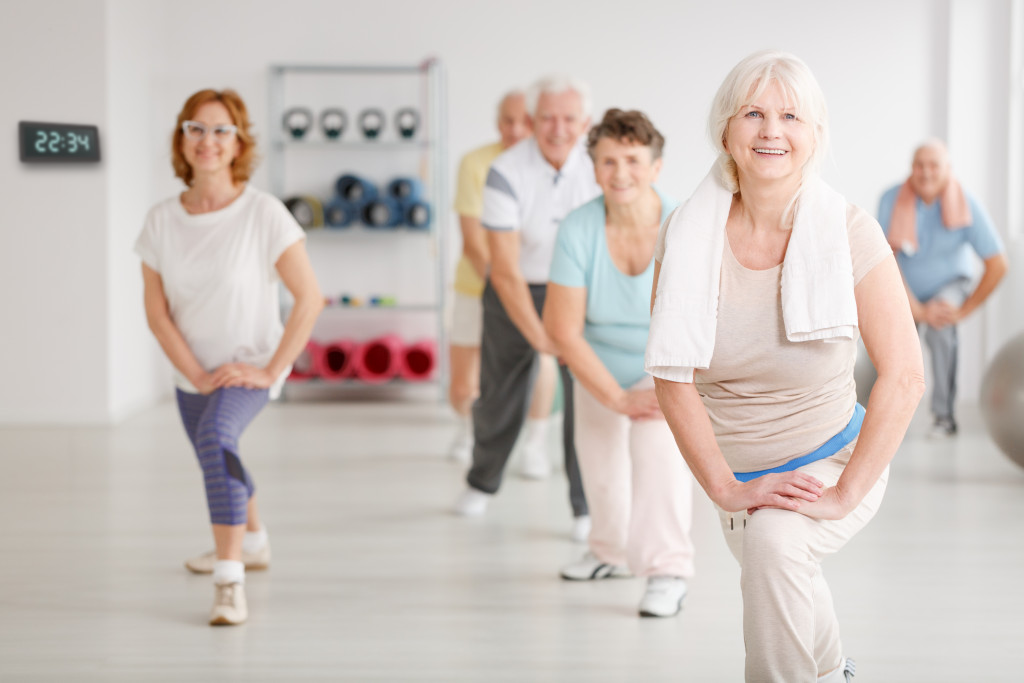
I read 22.34
